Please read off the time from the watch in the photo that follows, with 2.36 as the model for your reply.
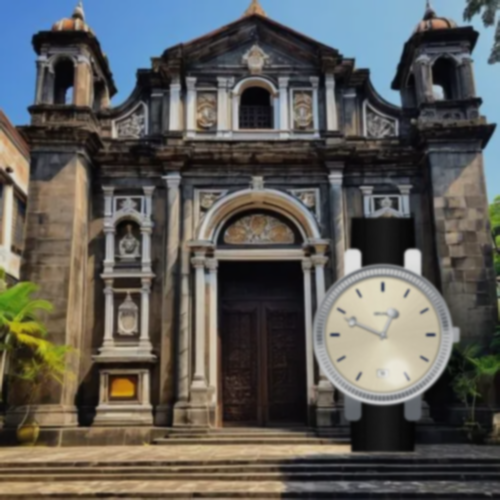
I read 12.49
